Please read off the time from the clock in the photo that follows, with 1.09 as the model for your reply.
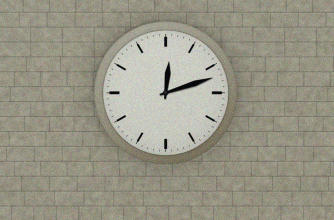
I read 12.12
